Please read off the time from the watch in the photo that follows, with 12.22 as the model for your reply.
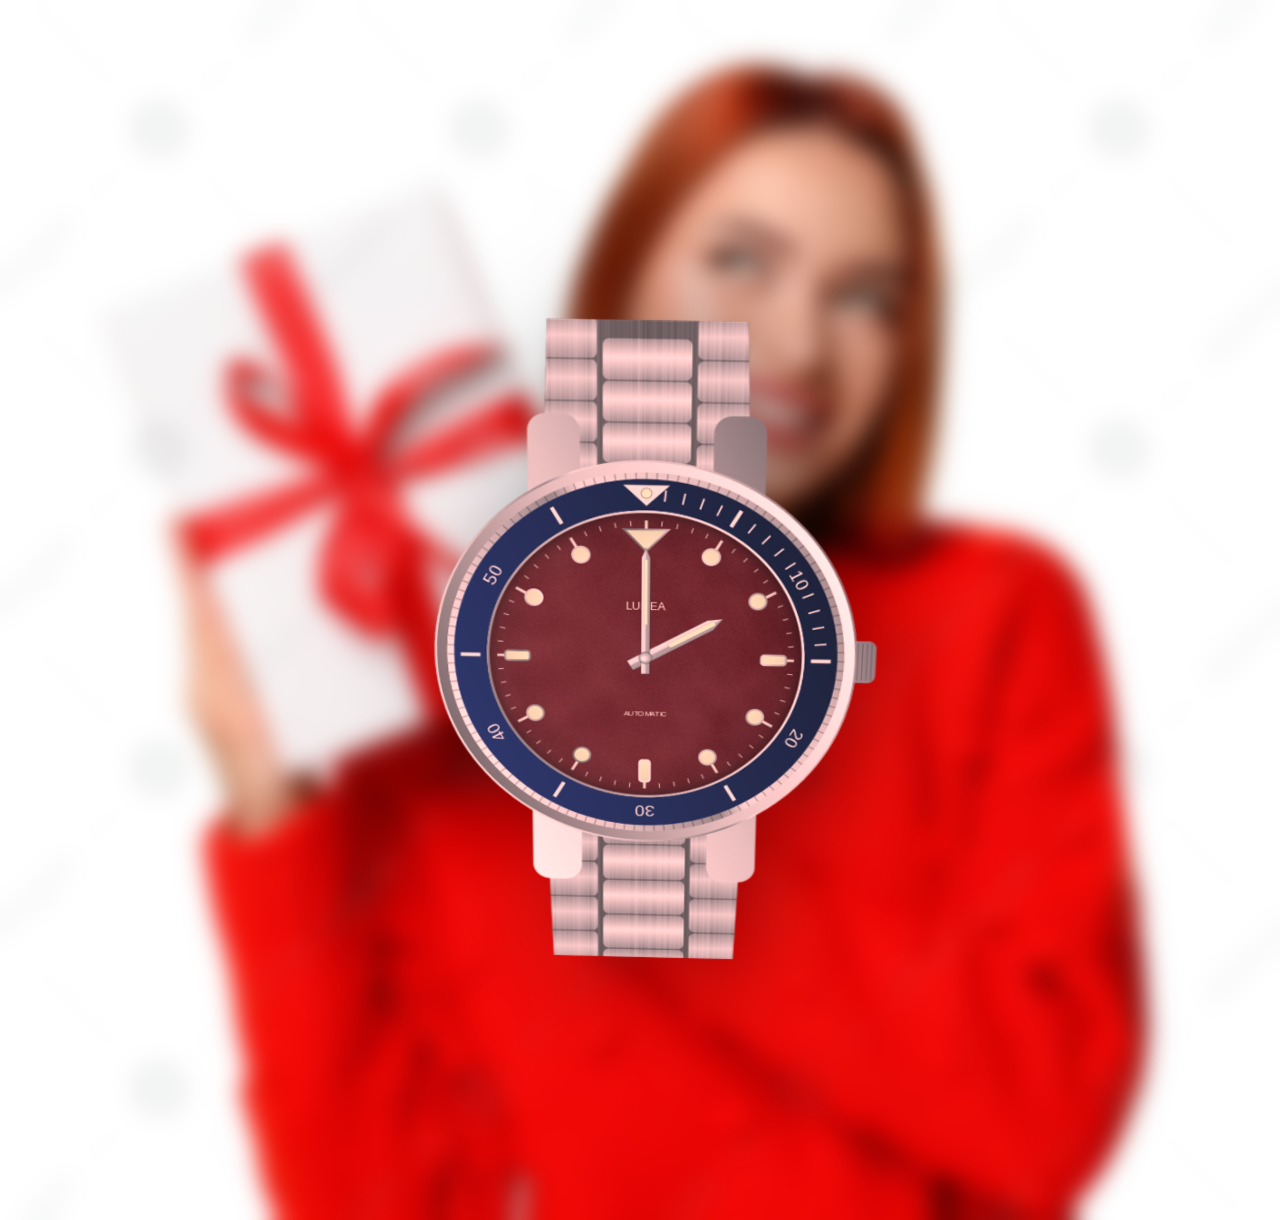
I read 2.00
